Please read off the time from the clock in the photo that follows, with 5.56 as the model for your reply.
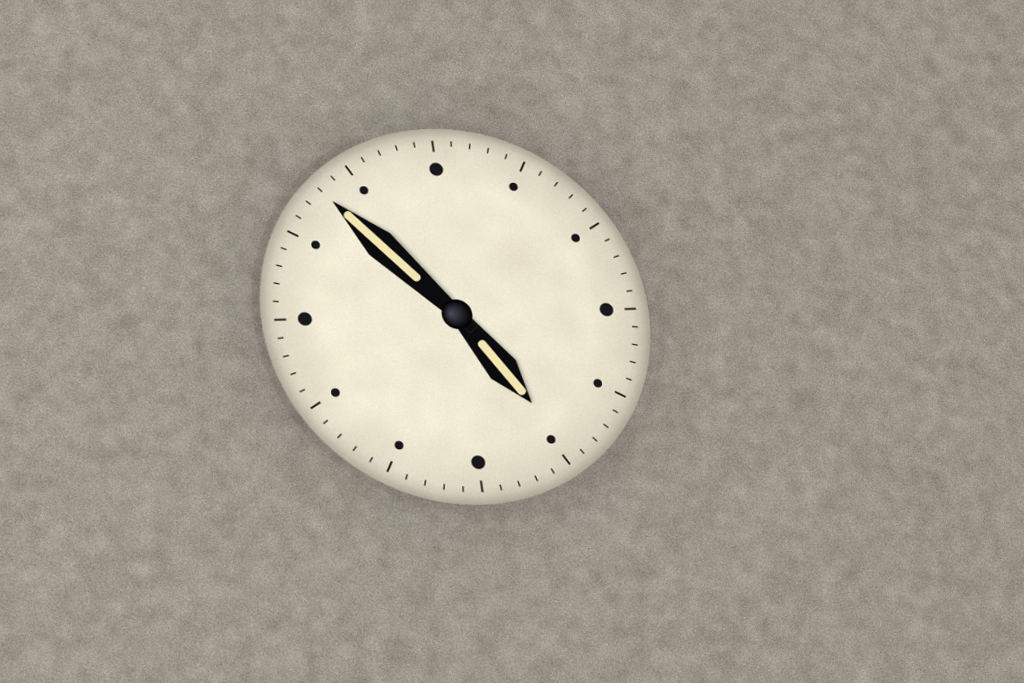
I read 4.53
